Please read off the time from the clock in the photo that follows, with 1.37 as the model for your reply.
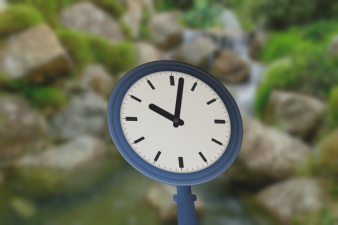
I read 10.02
